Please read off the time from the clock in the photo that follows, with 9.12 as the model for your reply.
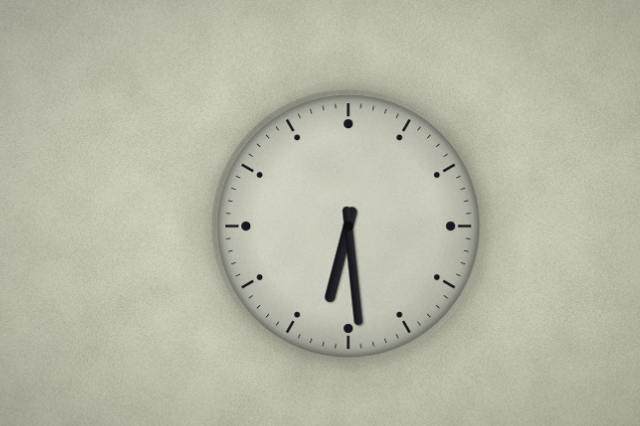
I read 6.29
